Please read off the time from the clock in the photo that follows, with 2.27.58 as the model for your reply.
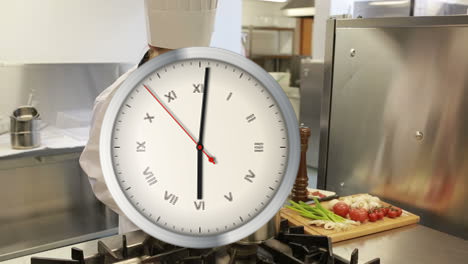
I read 6.00.53
